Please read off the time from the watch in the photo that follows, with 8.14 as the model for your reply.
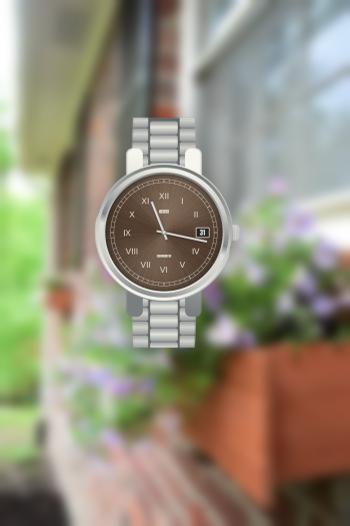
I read 11.17
